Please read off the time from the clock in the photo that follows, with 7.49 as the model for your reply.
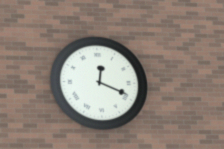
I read 12.19
